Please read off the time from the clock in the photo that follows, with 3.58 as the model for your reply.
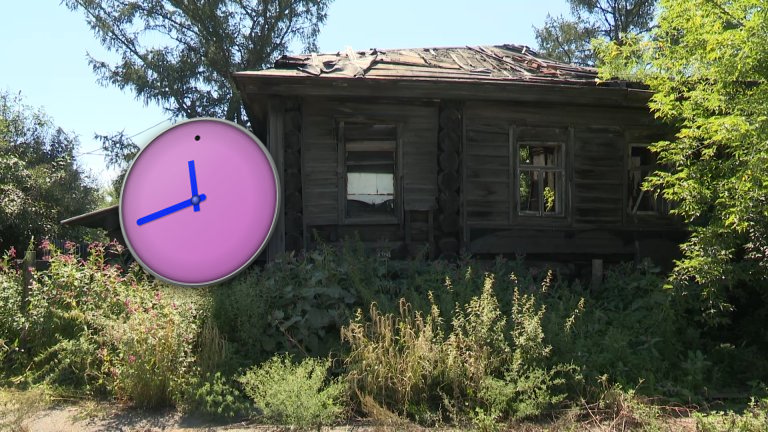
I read 11.42
